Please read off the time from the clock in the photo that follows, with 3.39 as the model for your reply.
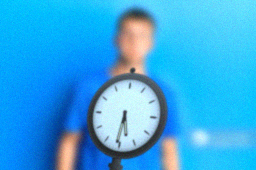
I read 5.31
